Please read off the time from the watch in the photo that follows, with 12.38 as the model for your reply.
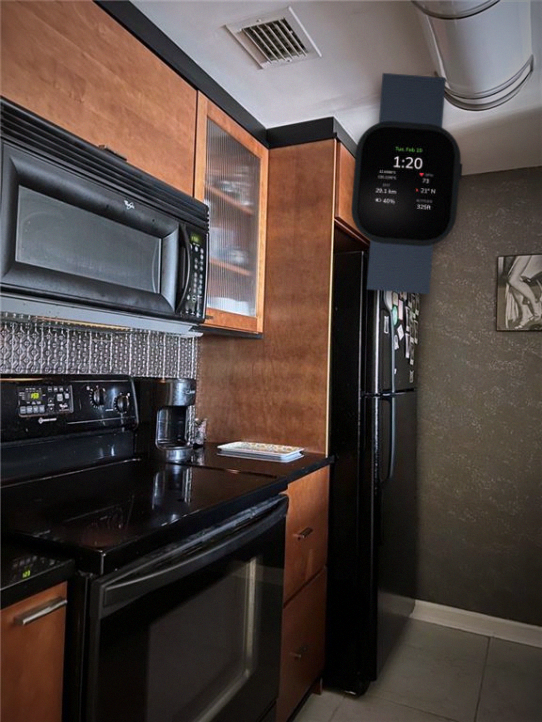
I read 1.20
